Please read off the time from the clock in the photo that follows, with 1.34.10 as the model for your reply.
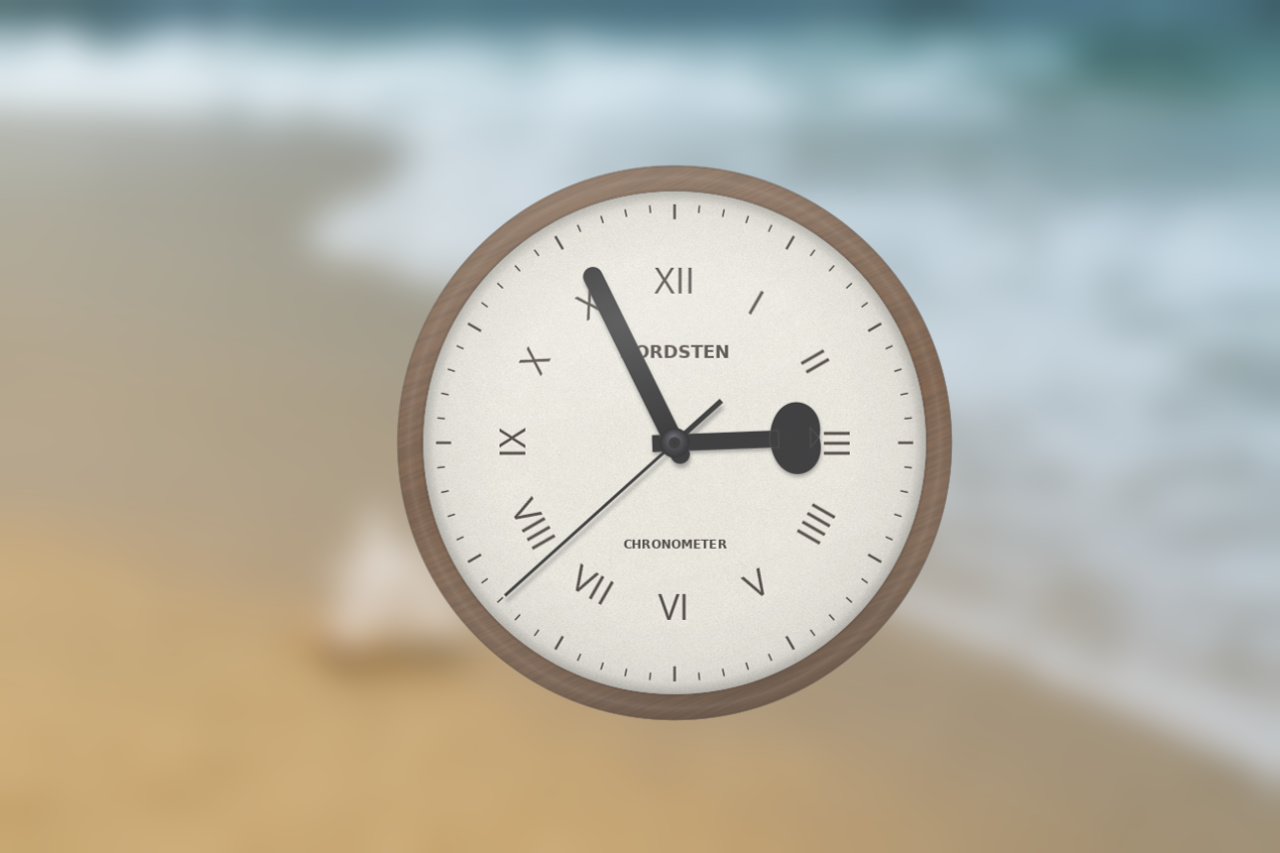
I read 2.55.38
